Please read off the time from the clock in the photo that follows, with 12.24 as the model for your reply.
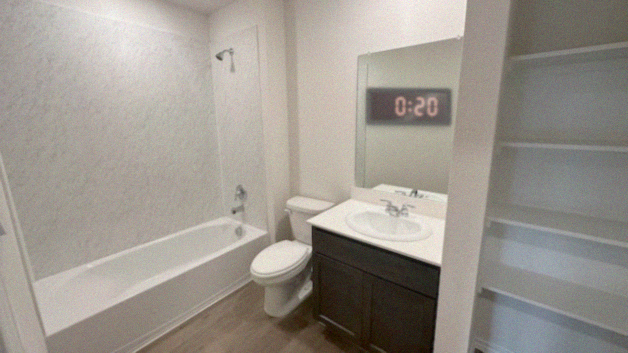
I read 0.20
